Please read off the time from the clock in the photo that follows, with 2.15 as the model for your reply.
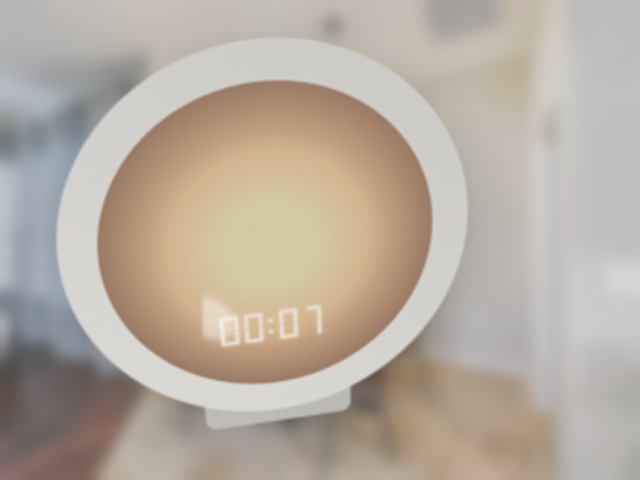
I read 0.07
